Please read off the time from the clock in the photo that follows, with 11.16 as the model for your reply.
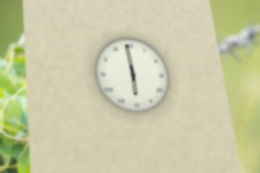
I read 5.59
